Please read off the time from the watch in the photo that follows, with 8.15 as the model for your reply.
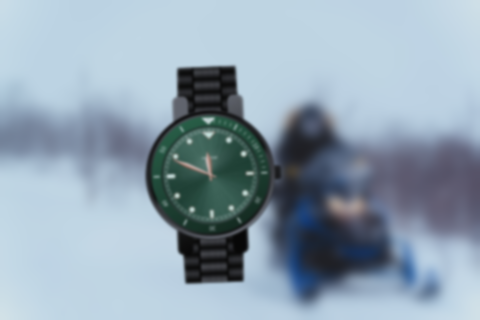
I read 11.49
